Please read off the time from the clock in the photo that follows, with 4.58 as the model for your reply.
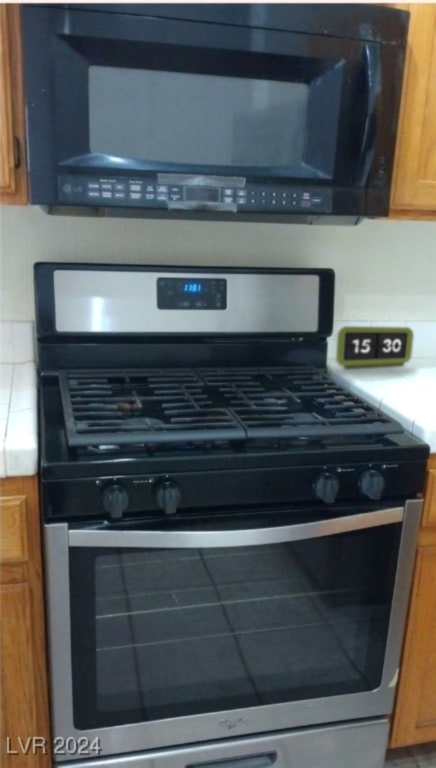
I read 15.30
